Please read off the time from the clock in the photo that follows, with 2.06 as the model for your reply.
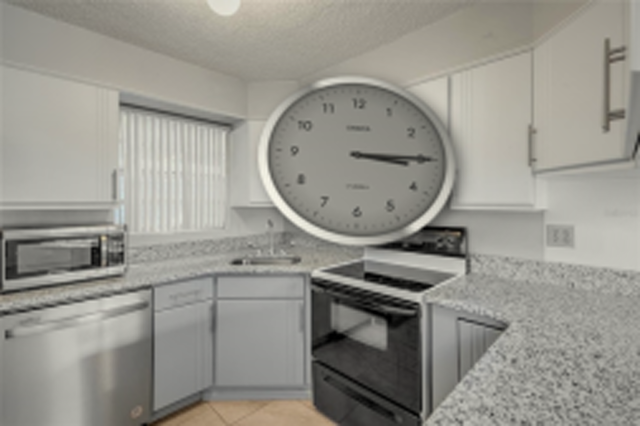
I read 3.15
